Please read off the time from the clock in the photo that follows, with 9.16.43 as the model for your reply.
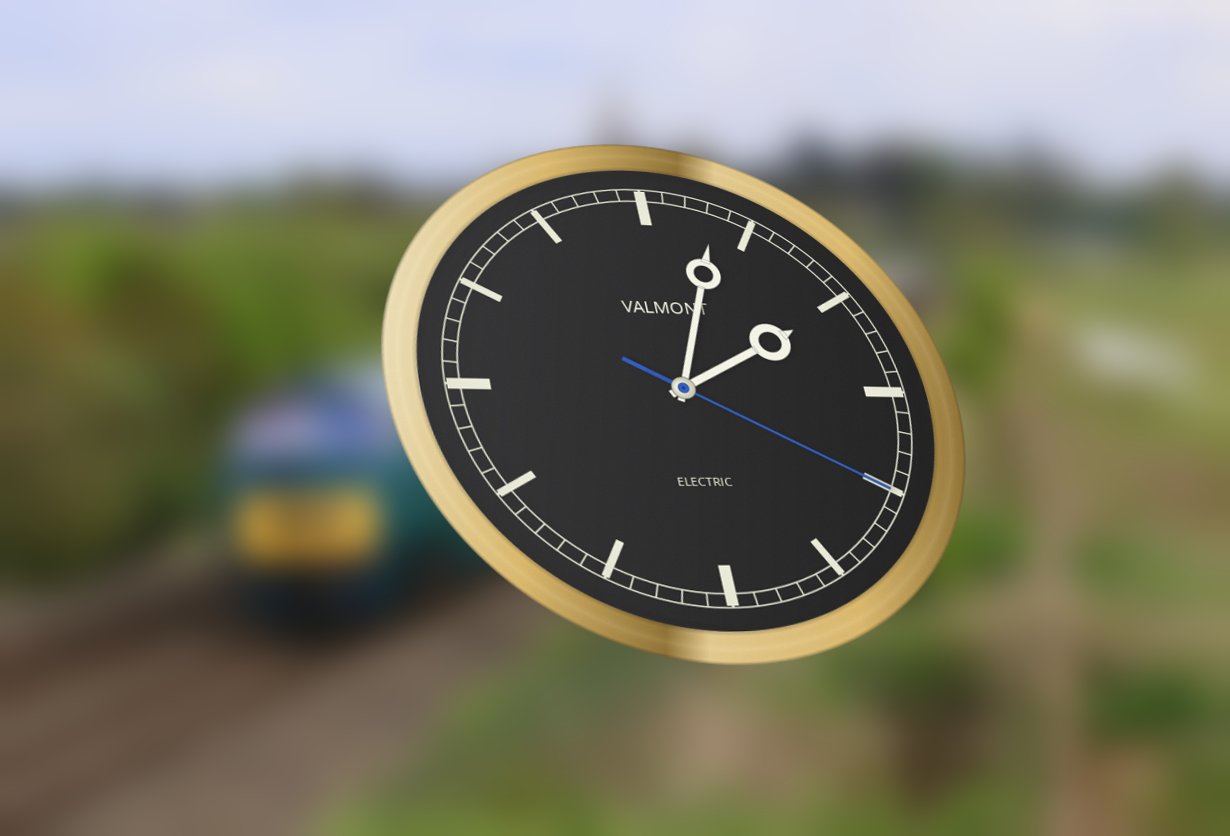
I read 2.03.20
